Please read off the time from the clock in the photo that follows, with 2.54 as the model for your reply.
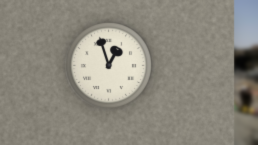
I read 12.57
